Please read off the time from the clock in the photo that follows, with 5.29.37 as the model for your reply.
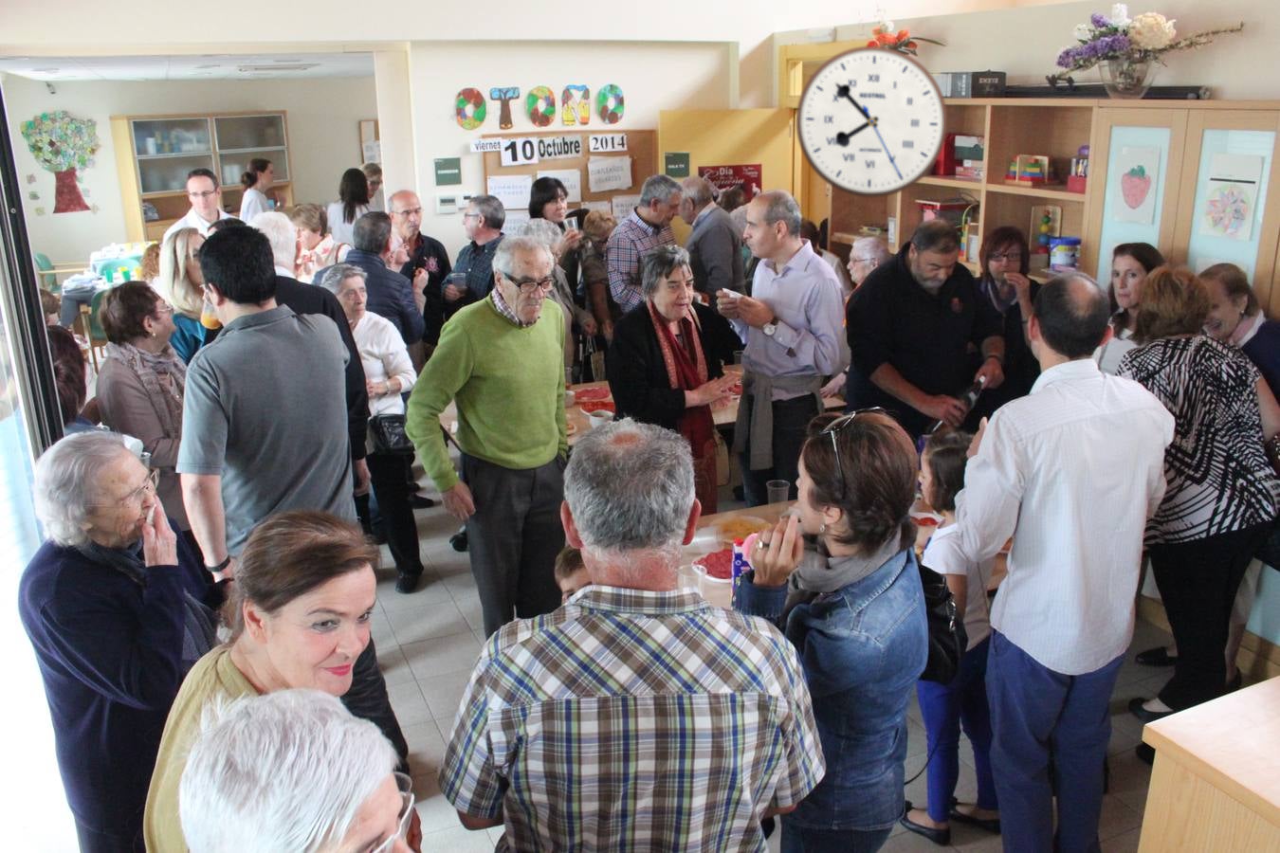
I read 7.52.25
